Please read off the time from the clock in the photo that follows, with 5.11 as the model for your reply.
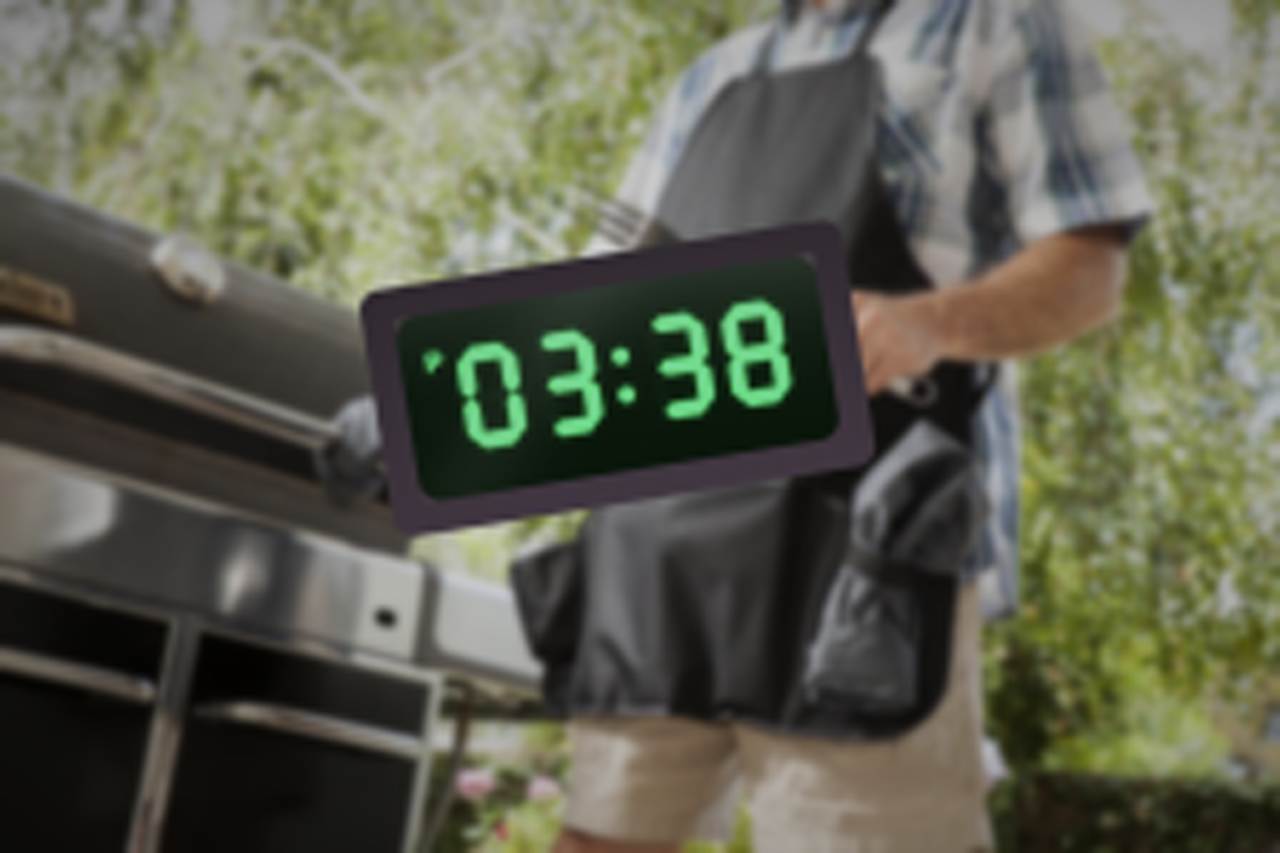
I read 3.38
